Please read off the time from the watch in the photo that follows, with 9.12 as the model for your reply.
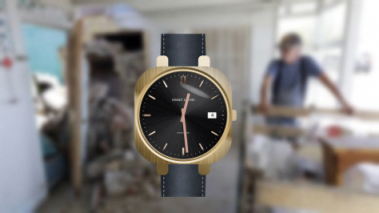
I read 12.29
